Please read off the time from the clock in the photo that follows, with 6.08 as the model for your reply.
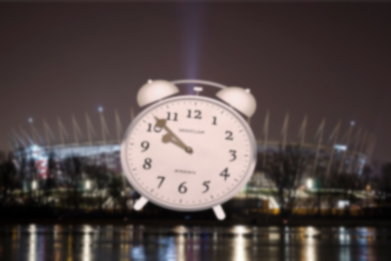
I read 9.52
